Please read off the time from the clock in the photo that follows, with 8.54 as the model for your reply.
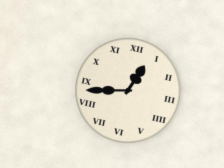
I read 12.43
